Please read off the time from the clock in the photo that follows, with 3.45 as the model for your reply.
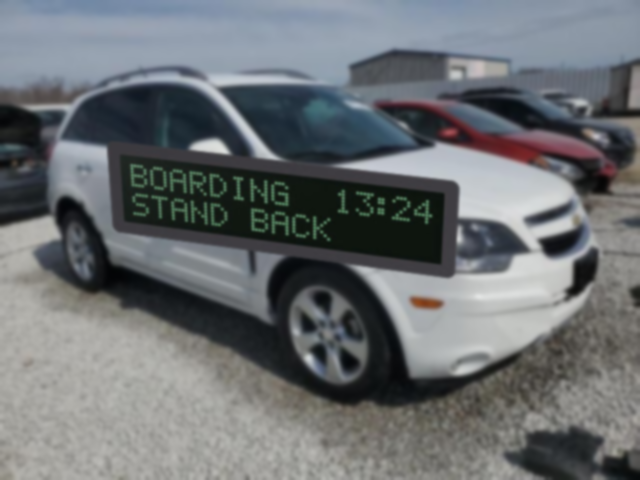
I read 13.24
